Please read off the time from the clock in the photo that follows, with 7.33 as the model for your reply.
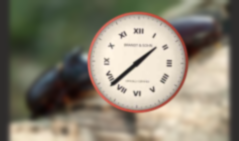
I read 1.38
